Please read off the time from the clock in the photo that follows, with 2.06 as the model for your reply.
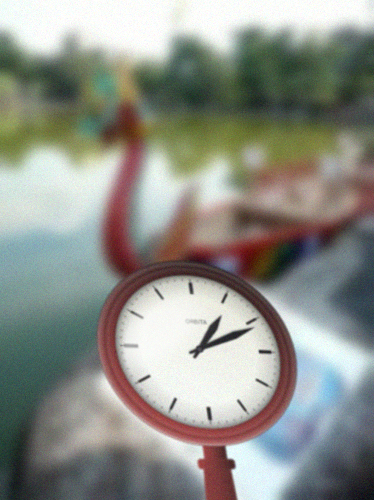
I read 1.11
